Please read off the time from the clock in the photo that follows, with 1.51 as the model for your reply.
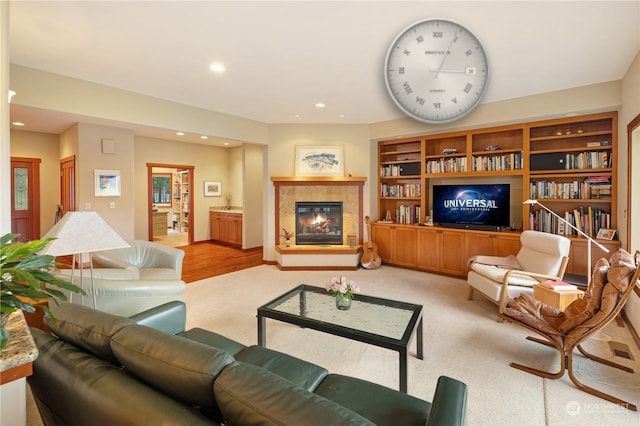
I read 3.04
